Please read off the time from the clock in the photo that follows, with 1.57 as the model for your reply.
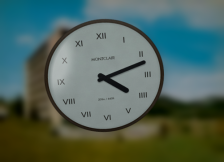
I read 4.12
